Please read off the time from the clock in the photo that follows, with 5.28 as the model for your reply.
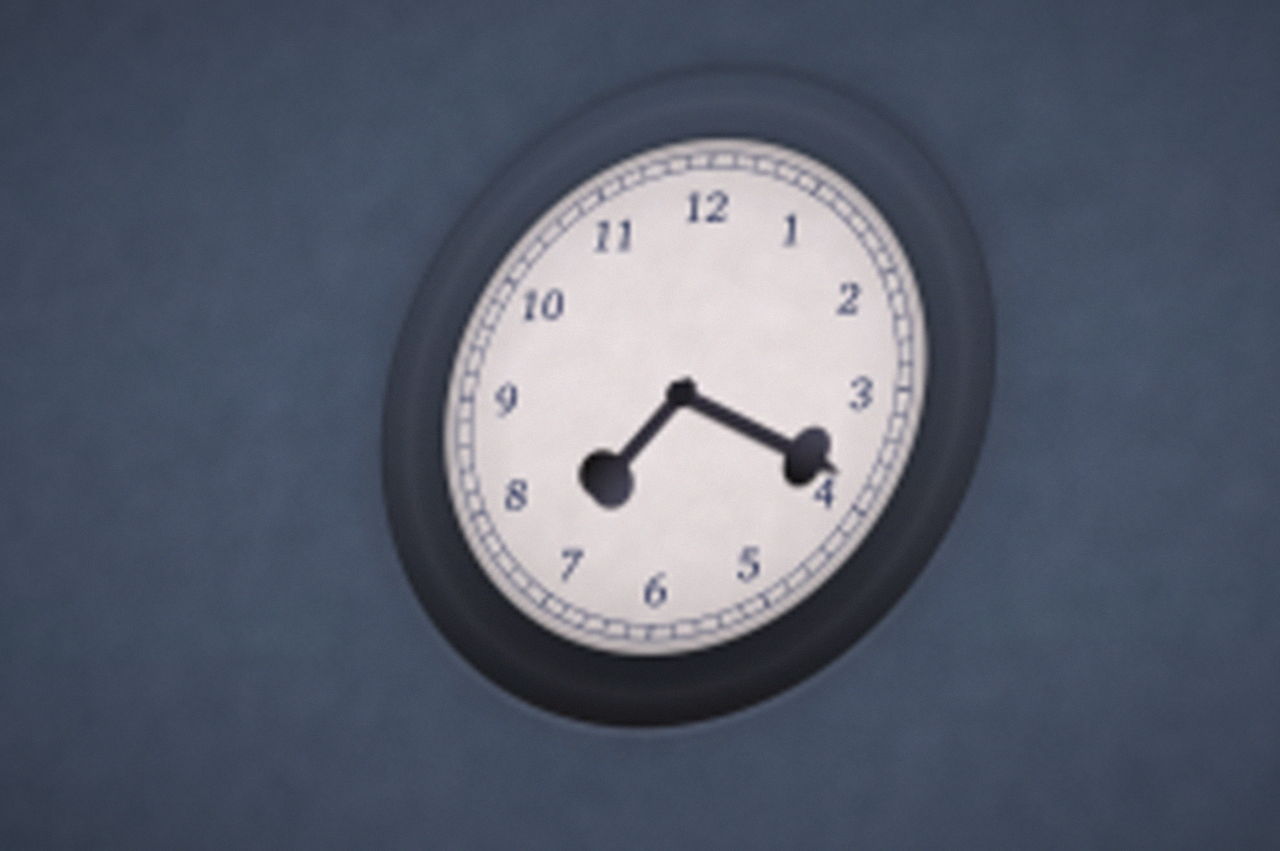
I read 7.19
